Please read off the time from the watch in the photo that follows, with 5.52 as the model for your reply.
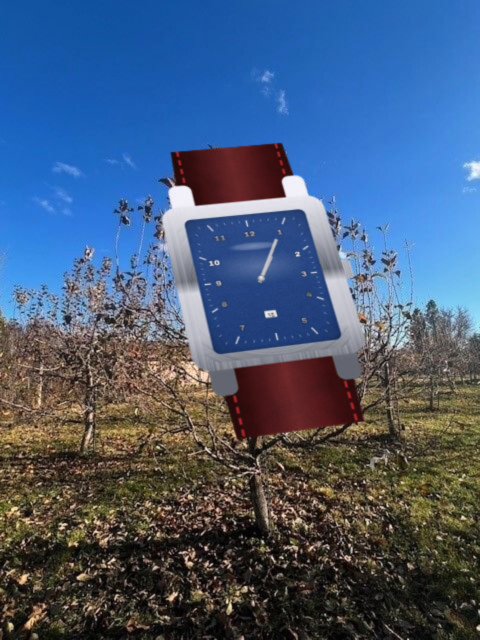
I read 1.05
